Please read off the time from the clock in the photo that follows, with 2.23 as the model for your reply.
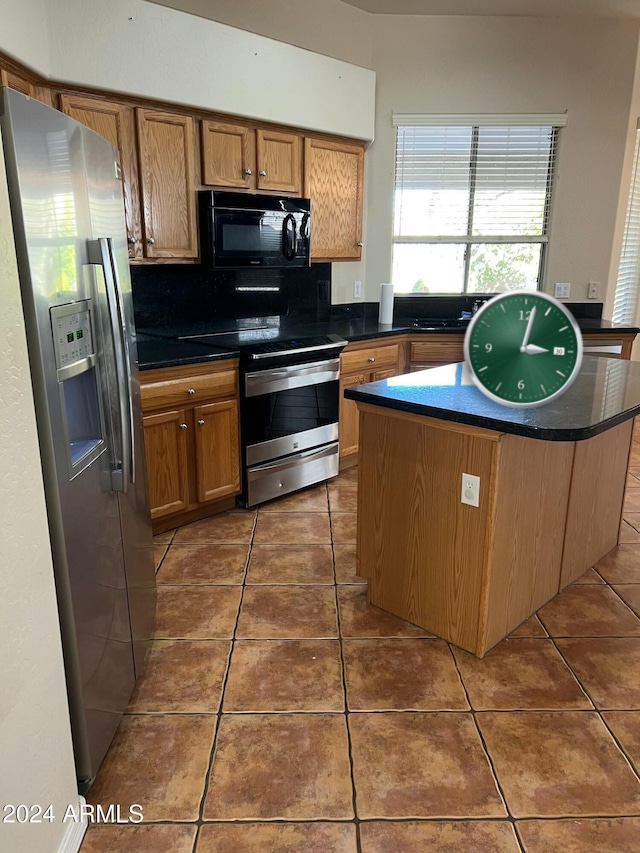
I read 3.02
